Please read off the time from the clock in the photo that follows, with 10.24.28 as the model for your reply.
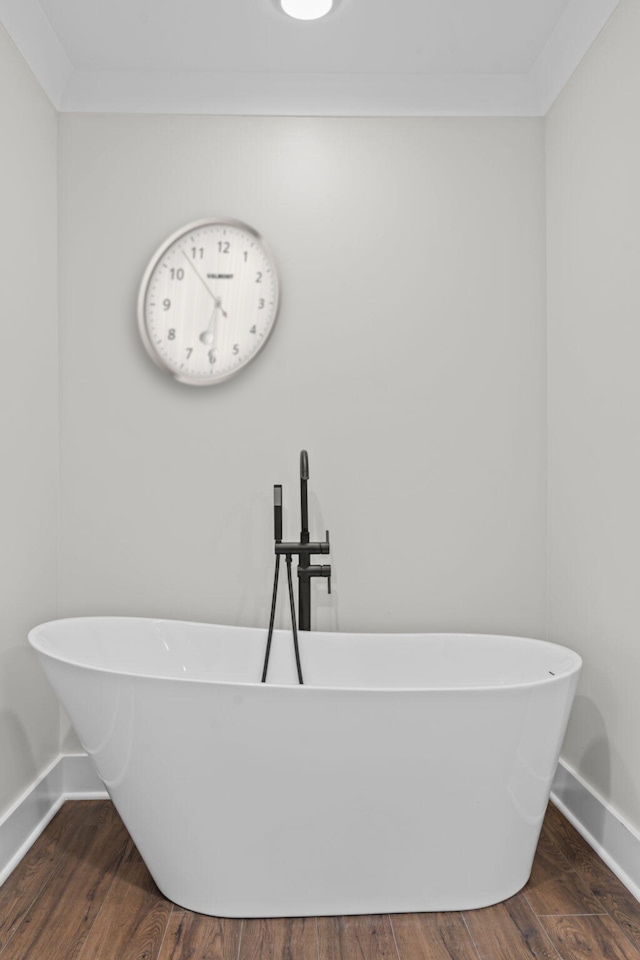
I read 6.29.53
